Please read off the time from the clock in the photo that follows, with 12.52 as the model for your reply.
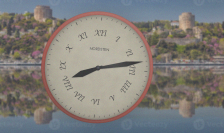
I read 8.13
